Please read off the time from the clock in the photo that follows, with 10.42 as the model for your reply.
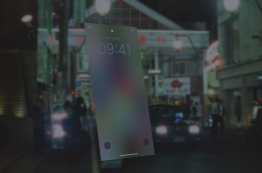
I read 9.41
